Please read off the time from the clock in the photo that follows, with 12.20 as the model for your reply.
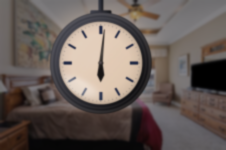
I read 6.01
